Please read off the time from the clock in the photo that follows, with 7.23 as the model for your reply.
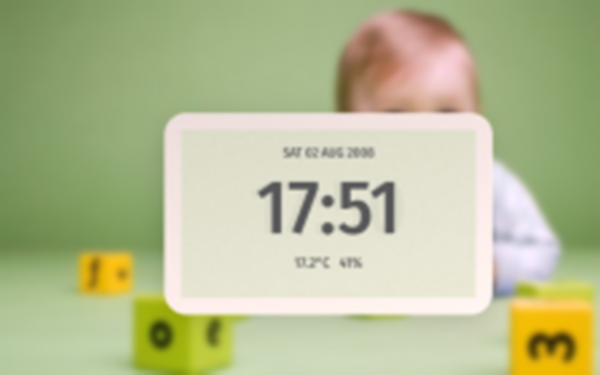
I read 17.51
